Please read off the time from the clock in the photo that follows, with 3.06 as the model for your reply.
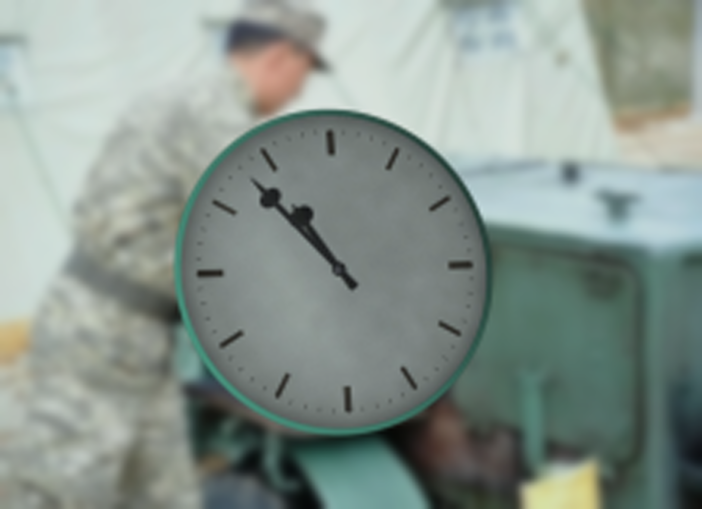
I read 10.53
